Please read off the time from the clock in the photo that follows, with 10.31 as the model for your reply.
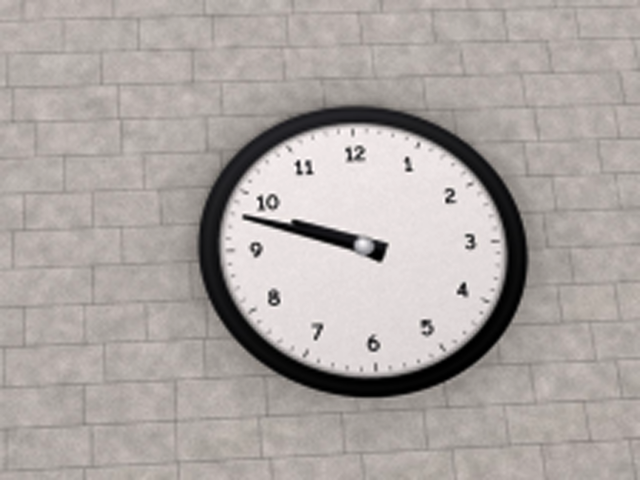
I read 9.48
